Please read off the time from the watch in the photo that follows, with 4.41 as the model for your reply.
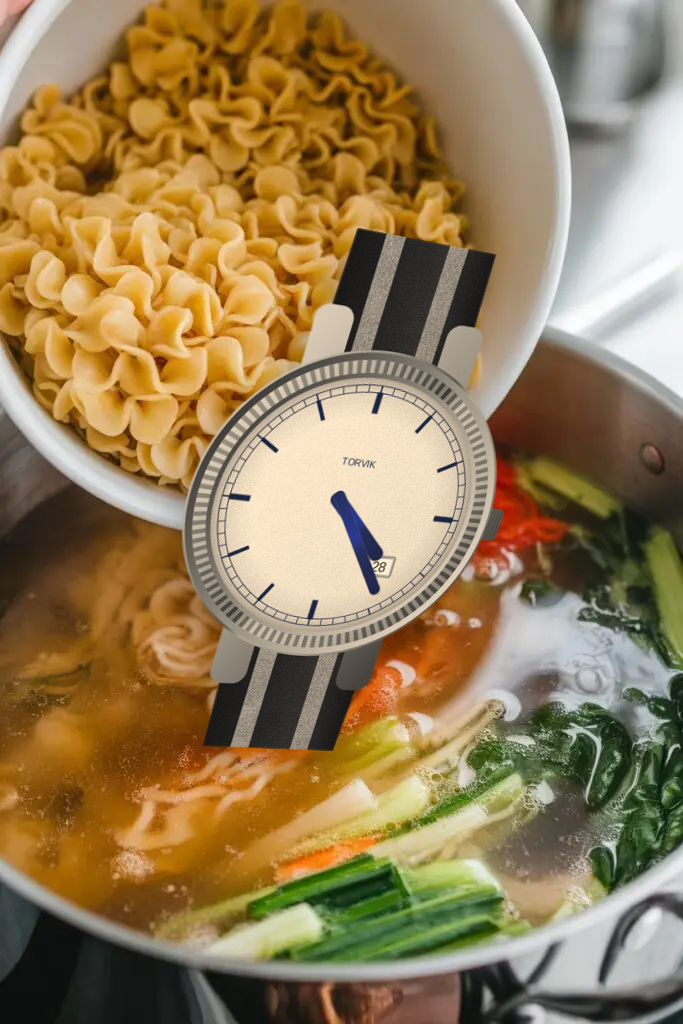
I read 4.24
